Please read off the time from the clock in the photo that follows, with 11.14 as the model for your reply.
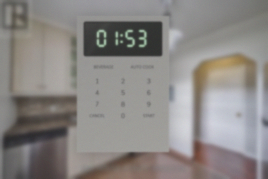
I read 1.53
